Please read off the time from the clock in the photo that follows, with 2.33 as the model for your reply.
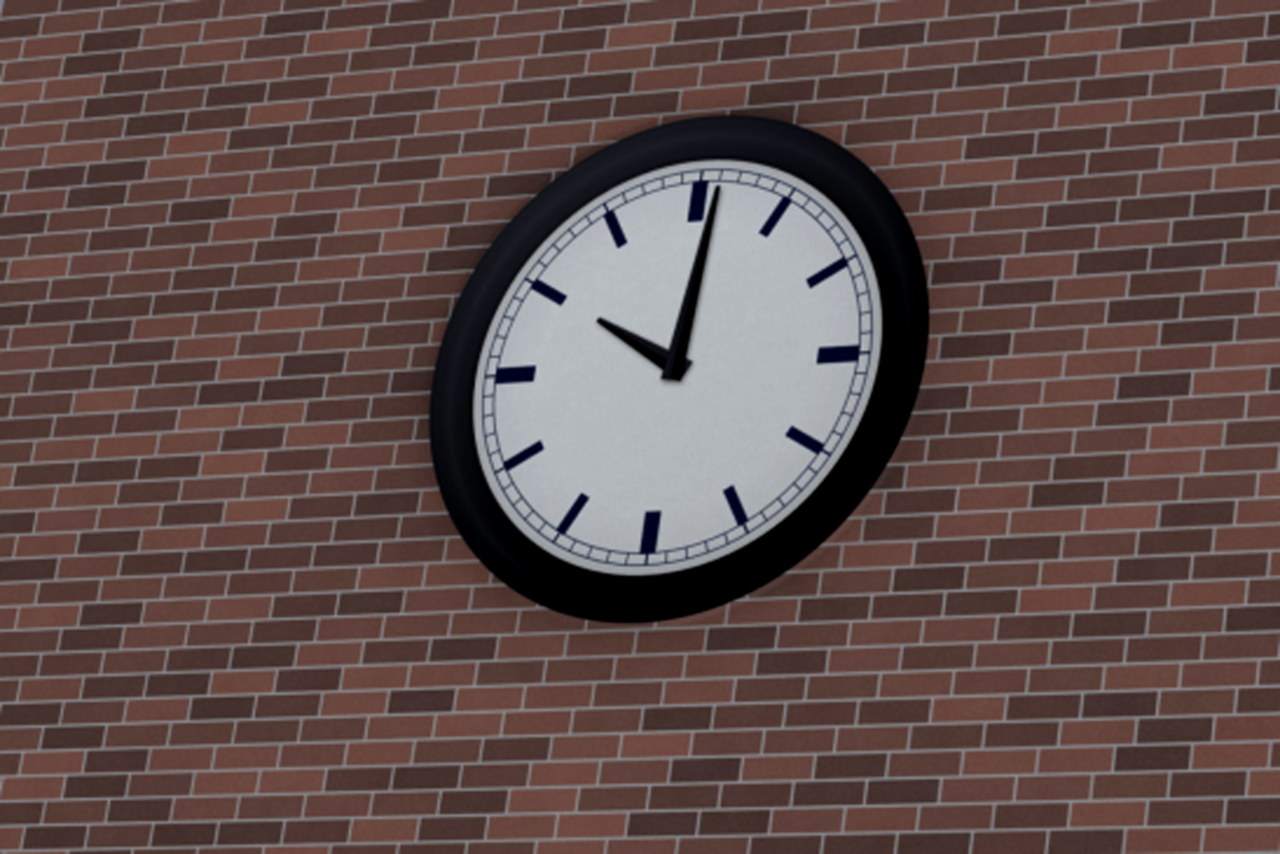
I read 10.01
